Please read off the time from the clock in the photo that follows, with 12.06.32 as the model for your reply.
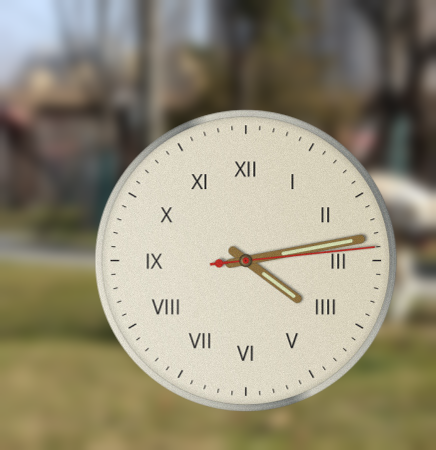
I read 4.13.14
